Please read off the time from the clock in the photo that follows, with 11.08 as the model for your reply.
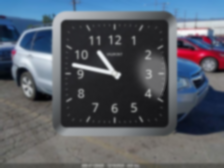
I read 10.47
